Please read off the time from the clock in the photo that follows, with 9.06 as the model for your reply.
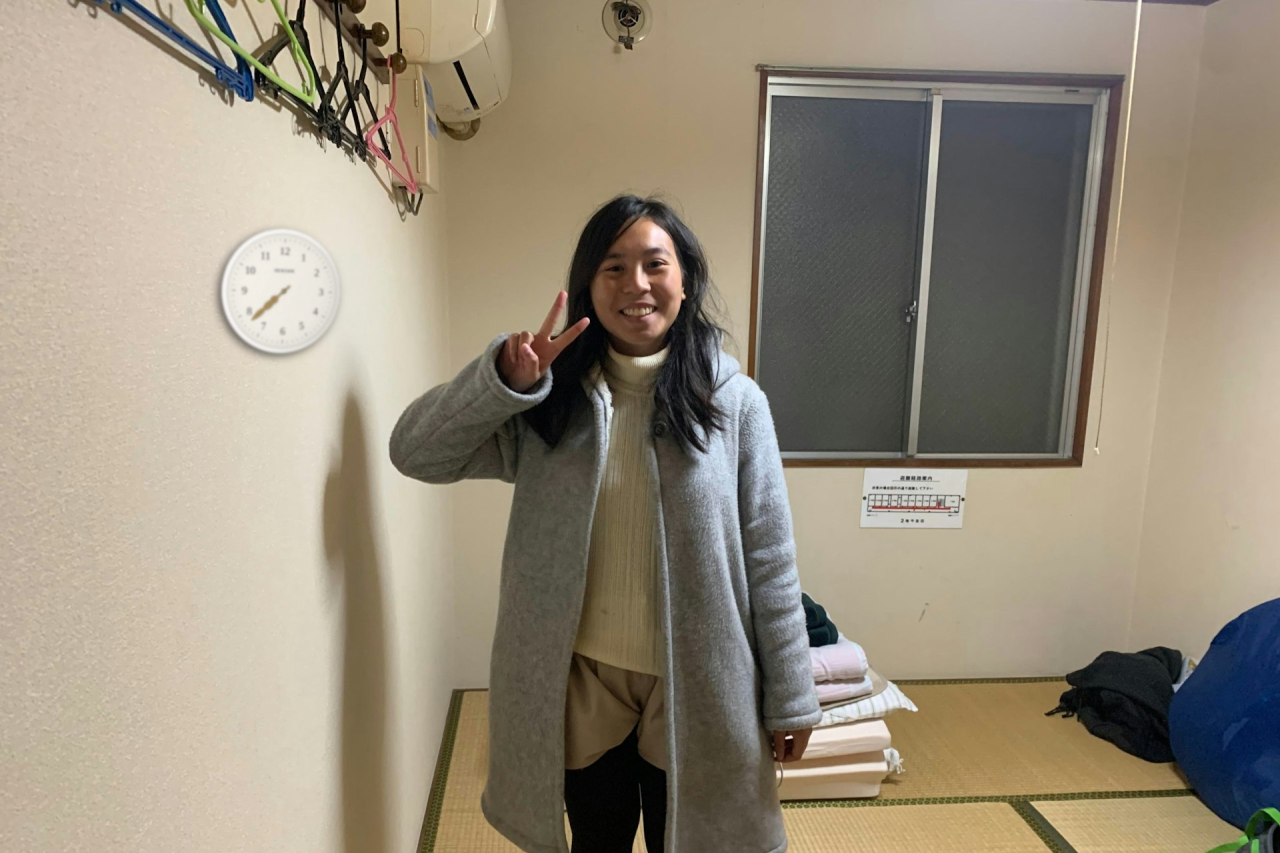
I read 7.38
